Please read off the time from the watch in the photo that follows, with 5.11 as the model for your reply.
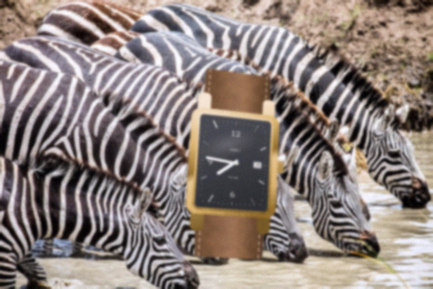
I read 7.46
